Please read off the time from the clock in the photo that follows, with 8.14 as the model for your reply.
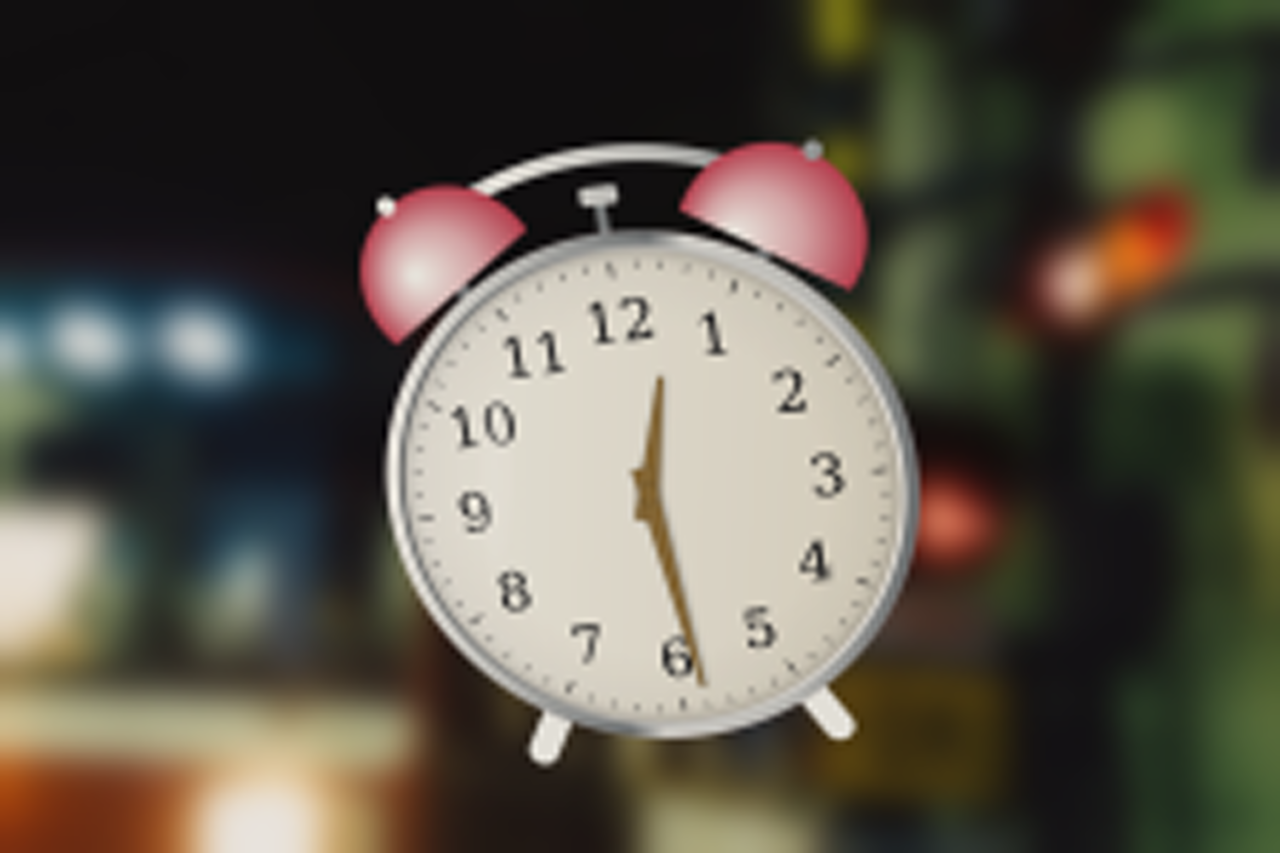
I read 12.29
